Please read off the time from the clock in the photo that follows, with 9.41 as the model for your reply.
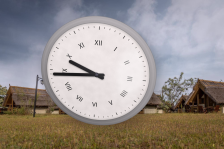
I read 9.44
